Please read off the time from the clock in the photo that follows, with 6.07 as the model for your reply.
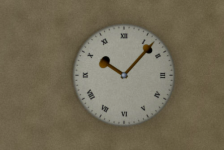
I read 10.07
